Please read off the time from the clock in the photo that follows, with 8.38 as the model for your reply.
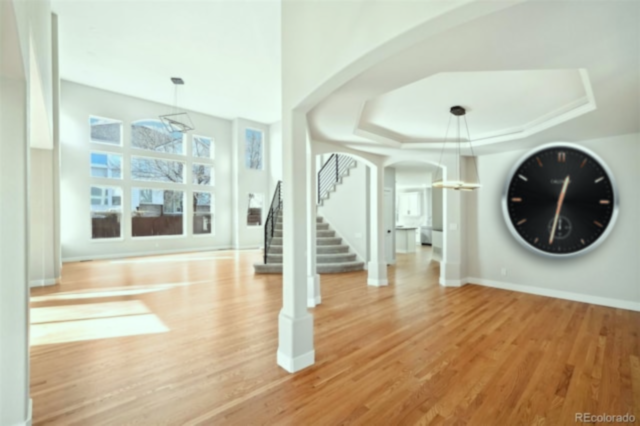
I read 12.32
